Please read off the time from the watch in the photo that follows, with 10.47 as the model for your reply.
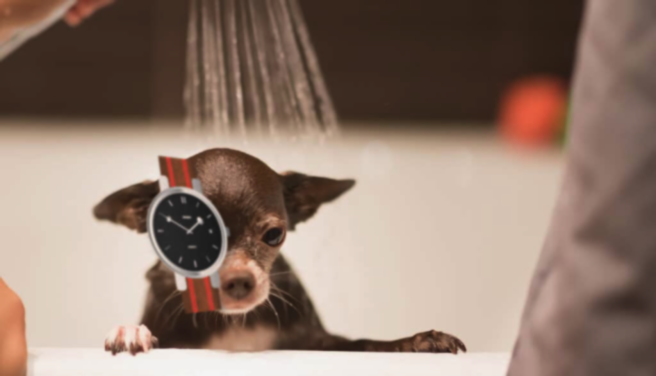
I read 1.50
